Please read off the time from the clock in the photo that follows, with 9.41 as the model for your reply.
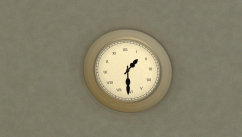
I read 1.31
